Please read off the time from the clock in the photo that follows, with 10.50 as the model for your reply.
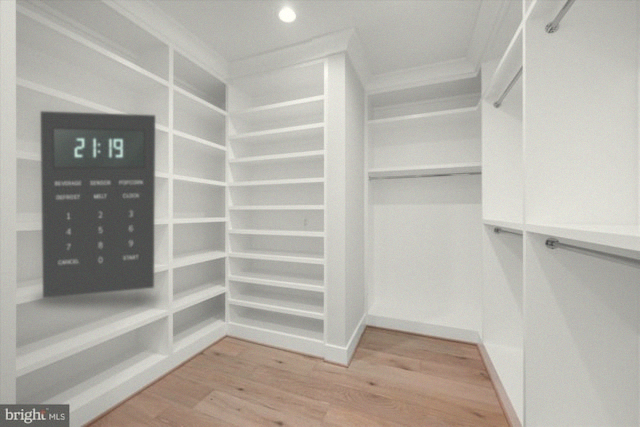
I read 21.19
